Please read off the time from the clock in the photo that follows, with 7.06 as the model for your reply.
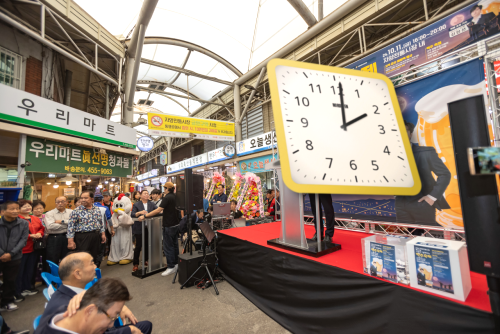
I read 2.01
